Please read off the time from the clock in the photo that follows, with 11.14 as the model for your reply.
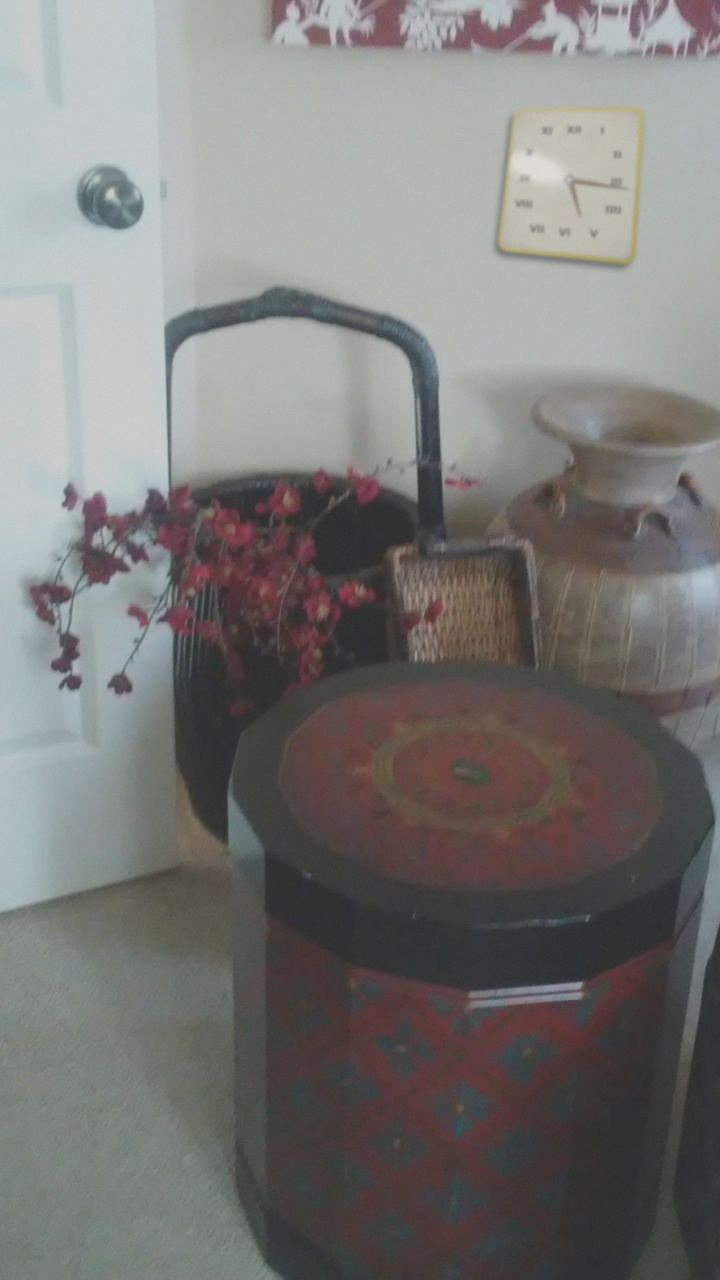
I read 5.16
